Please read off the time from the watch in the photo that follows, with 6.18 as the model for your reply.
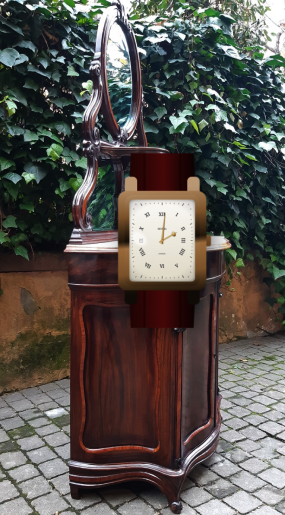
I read 2.01
